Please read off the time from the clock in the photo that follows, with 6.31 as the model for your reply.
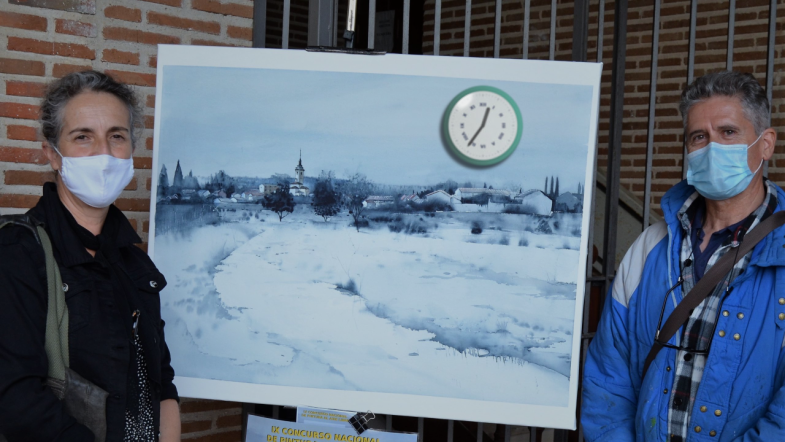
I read 12.36
